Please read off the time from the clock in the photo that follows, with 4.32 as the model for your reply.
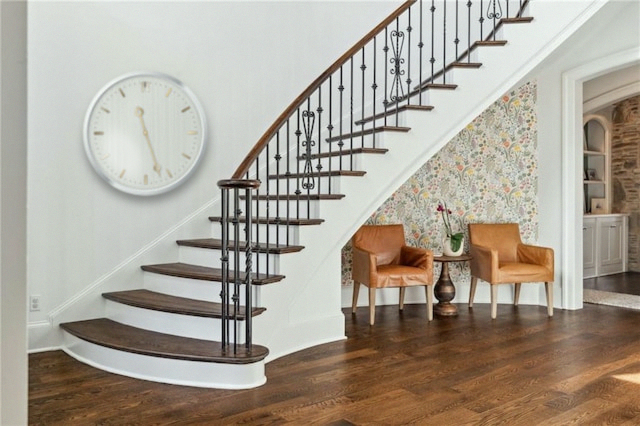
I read 11.27
